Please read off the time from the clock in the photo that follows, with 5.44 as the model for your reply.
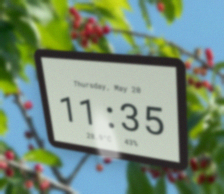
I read 11.35
